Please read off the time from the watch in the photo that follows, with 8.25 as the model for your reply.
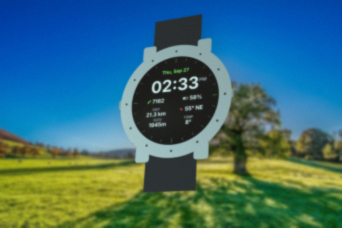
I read 2.33
